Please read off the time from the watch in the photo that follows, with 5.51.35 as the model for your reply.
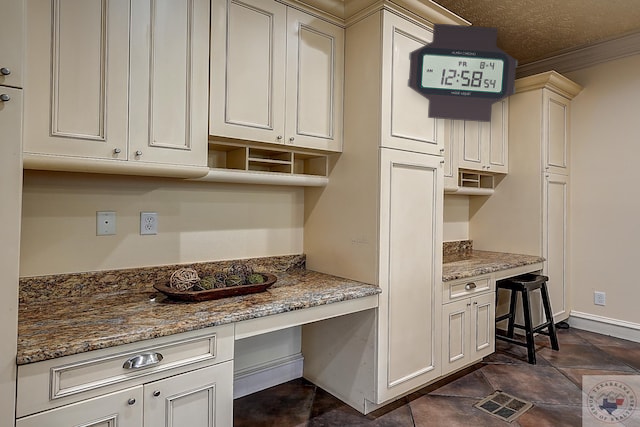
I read 12.58.54
